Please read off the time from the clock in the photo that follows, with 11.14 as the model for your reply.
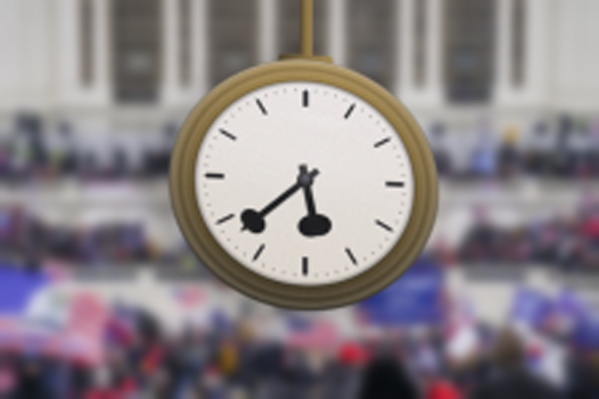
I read 5.38
